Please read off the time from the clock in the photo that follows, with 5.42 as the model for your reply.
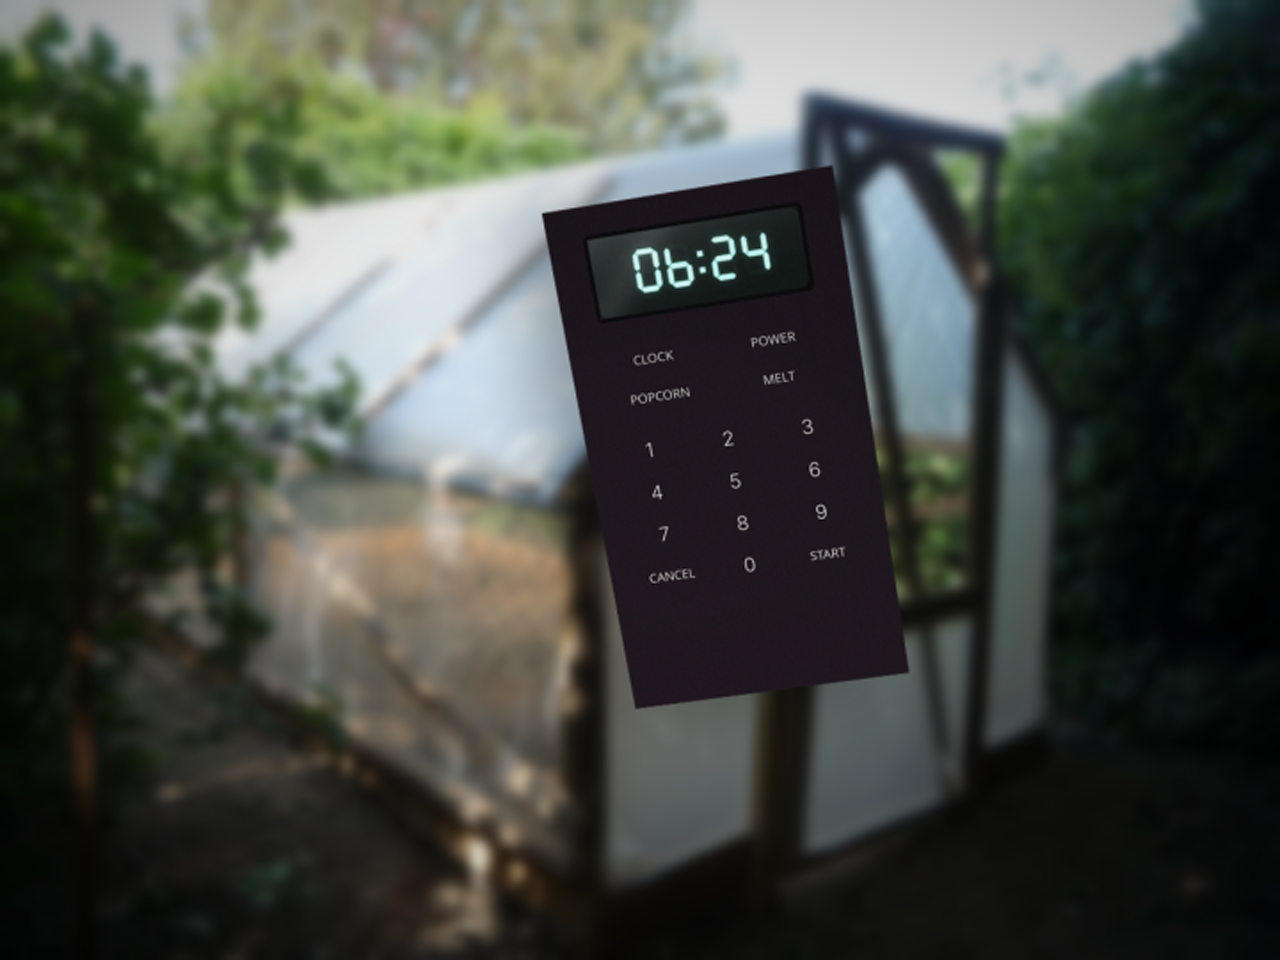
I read 6.24
